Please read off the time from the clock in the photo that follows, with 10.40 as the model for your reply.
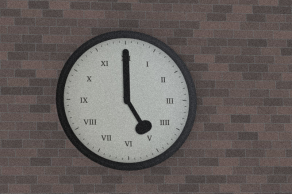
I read 5.00
